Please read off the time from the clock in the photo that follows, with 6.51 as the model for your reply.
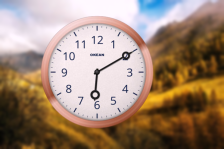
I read 6.10
